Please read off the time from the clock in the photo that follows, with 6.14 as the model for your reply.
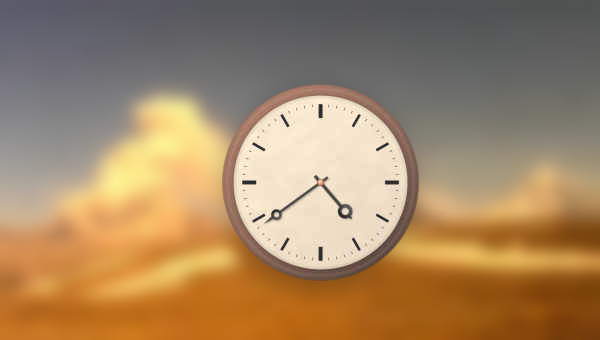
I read 4.39
